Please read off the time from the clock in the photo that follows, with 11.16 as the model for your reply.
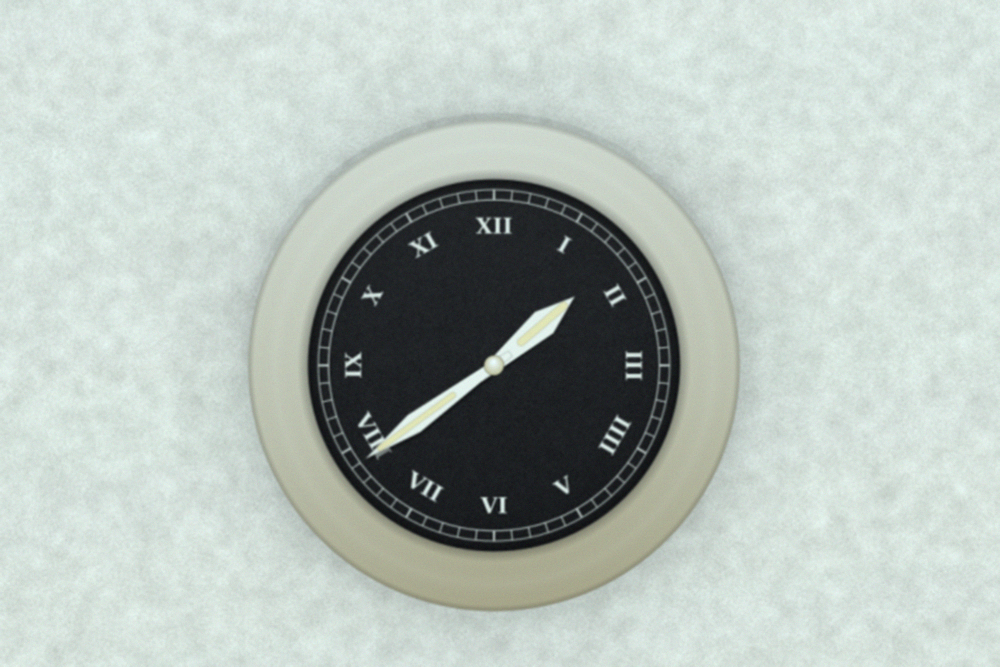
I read 1.39
